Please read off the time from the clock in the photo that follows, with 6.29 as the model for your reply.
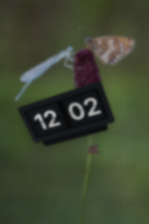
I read 12.02
